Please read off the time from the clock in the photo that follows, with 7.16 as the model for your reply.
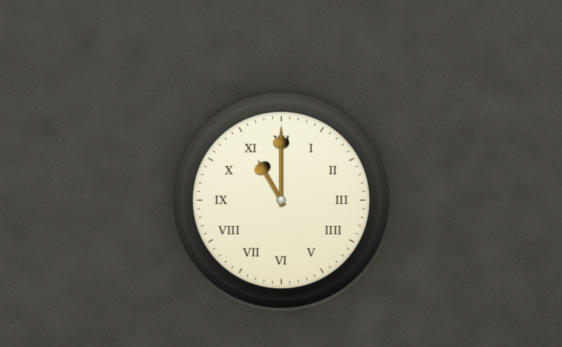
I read 11.00
